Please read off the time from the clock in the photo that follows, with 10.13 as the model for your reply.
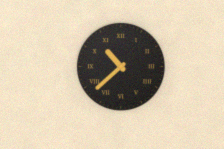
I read 10.38
